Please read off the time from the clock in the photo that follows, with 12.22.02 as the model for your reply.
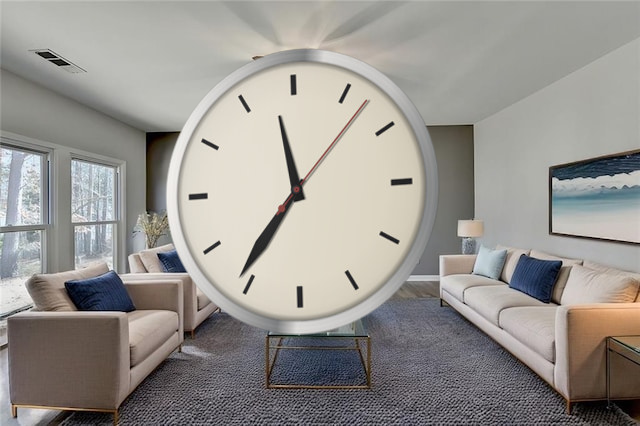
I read 11.36.07
